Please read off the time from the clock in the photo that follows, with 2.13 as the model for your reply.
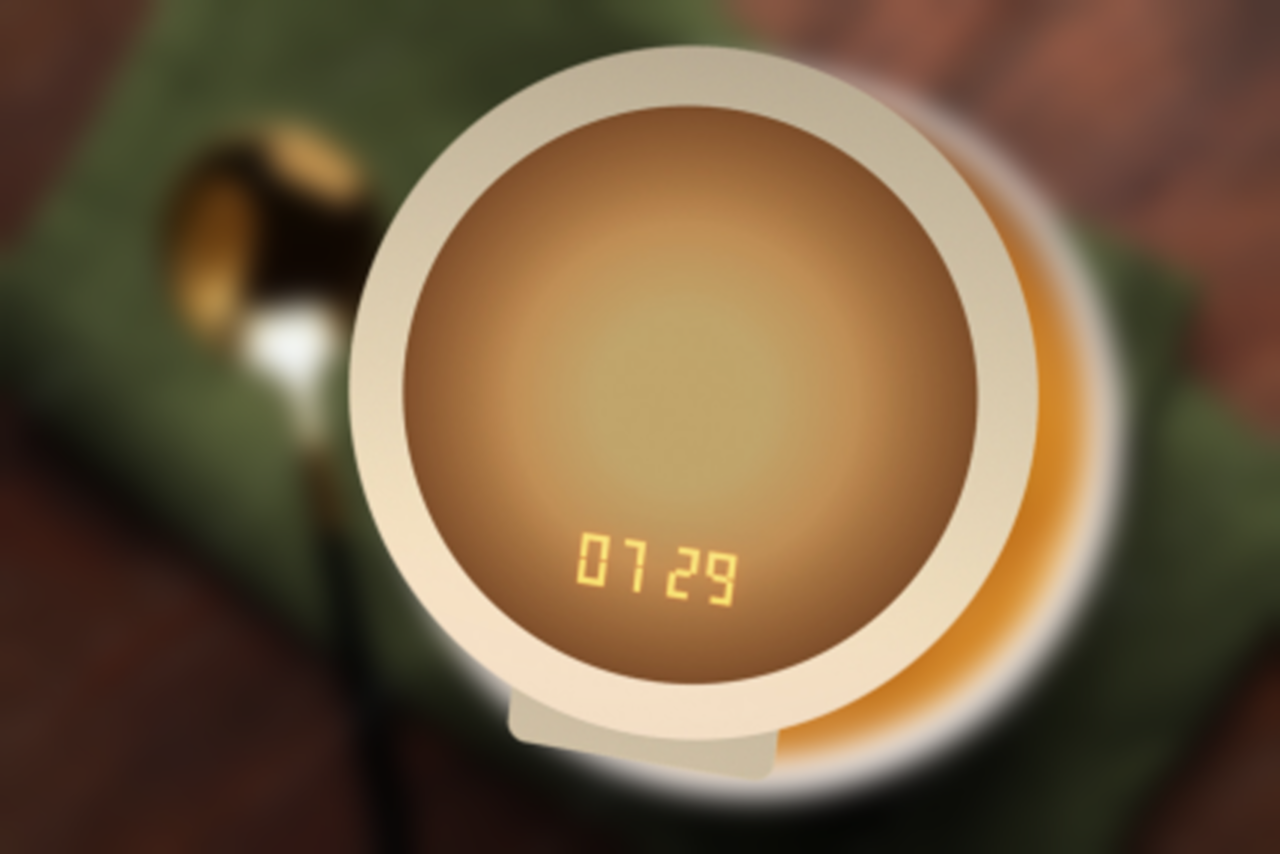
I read 7.29
